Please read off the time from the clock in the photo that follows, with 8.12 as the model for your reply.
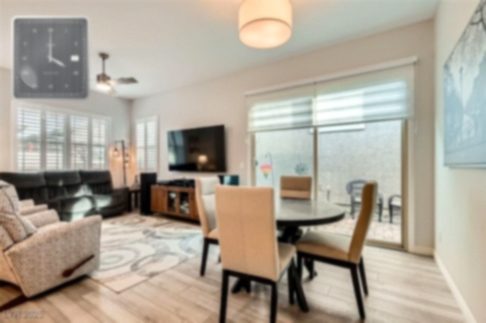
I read 4.00
